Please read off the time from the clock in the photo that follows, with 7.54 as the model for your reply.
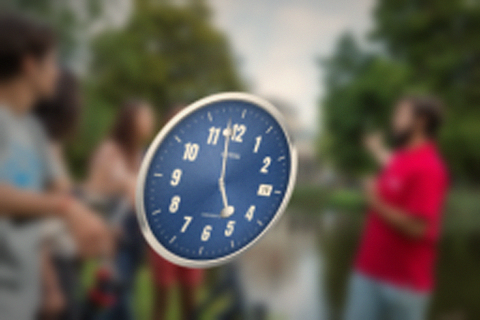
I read 4.58
